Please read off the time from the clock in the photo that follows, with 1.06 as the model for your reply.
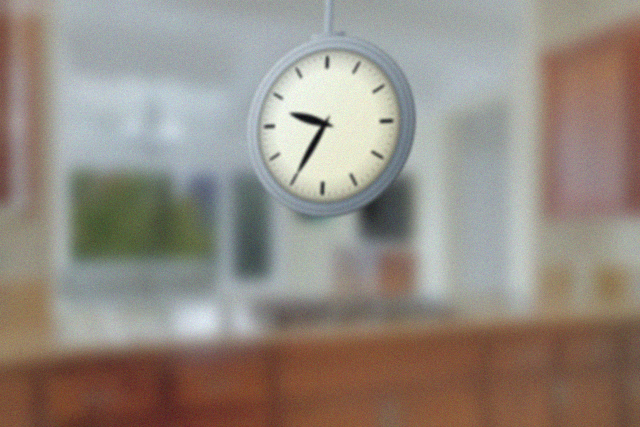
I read 9.35
